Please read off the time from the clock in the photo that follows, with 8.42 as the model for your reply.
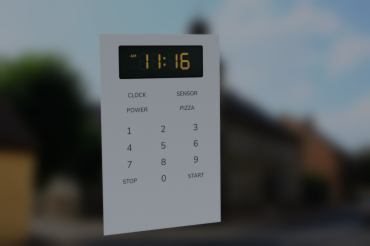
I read 11.16
